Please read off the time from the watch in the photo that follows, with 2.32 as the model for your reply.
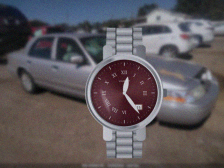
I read 12.24
